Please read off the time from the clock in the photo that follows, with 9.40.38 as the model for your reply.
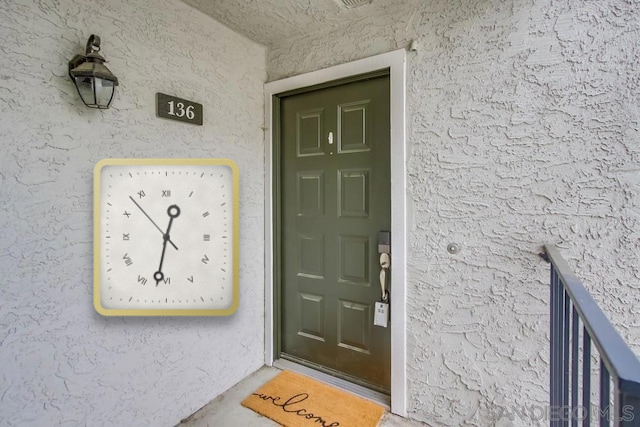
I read 12.31.53
